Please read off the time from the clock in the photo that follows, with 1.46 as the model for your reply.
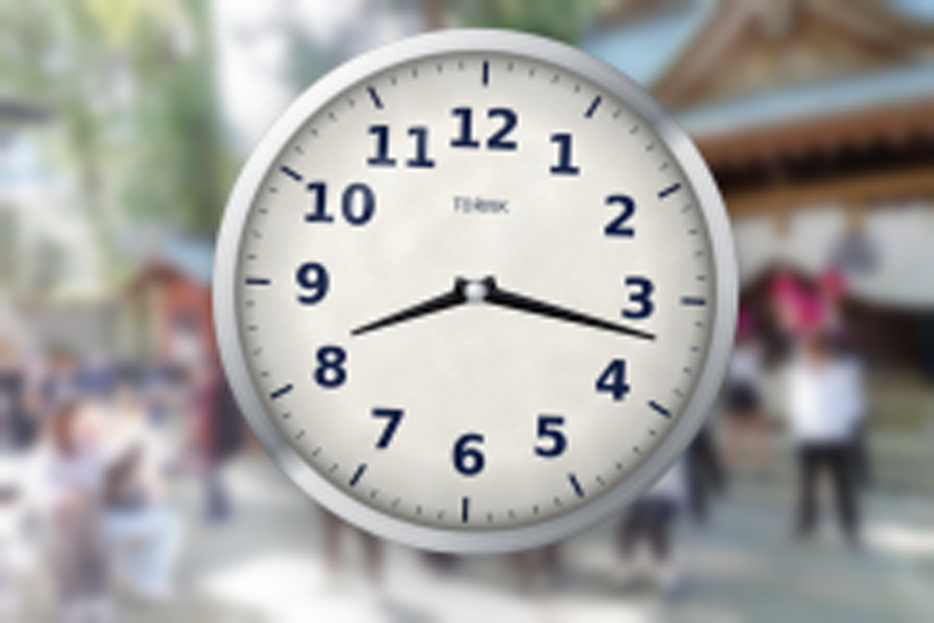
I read 8.17
